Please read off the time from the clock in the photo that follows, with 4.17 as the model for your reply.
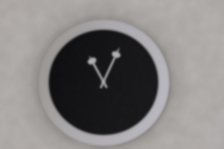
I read 11.04
